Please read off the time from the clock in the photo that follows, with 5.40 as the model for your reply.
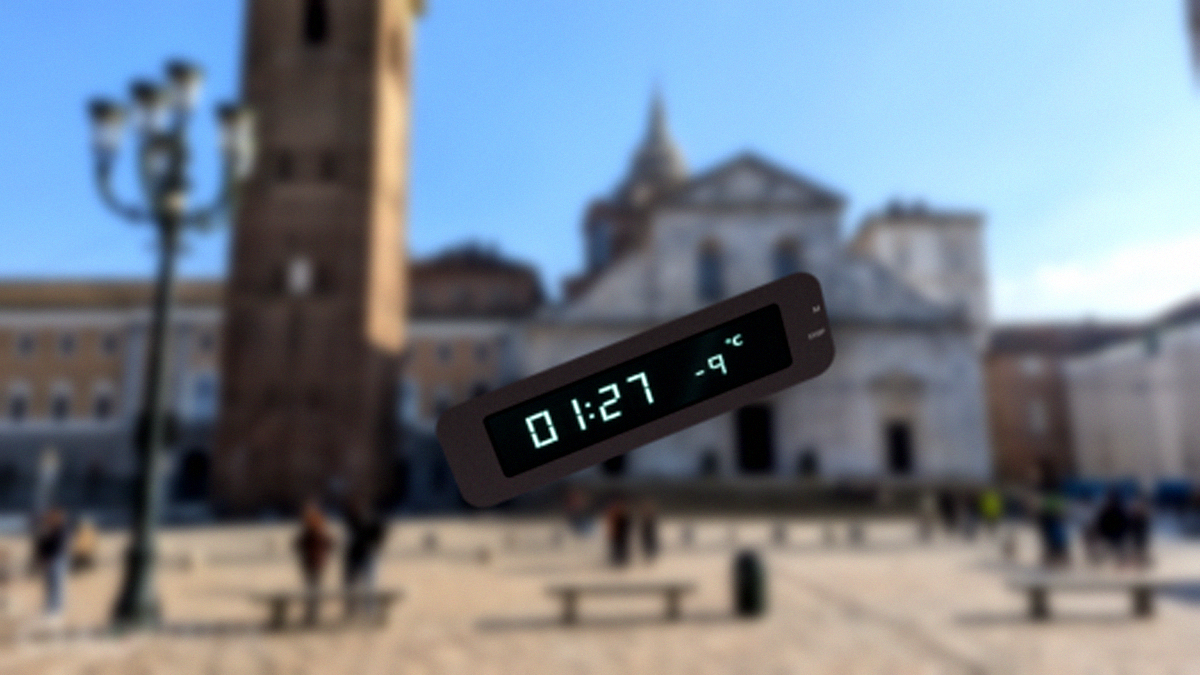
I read 1.27
